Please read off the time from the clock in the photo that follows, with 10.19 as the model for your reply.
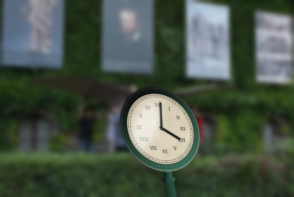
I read 4.01
